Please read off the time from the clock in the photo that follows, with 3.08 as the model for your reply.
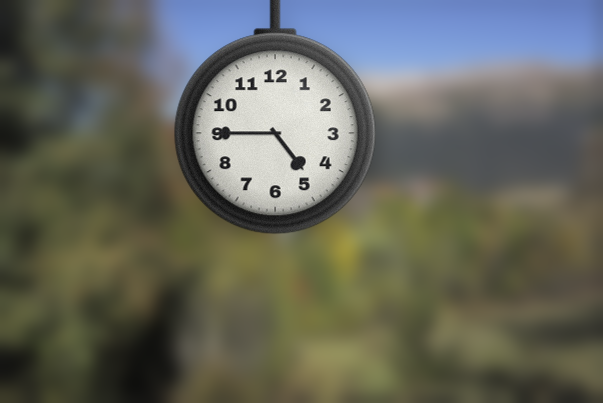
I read 4.45
